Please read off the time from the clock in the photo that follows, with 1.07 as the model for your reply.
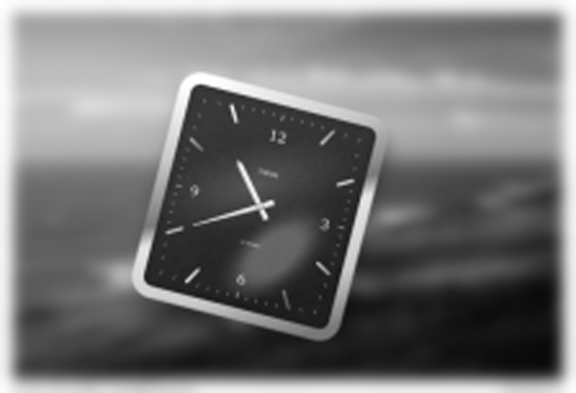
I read 10.40
